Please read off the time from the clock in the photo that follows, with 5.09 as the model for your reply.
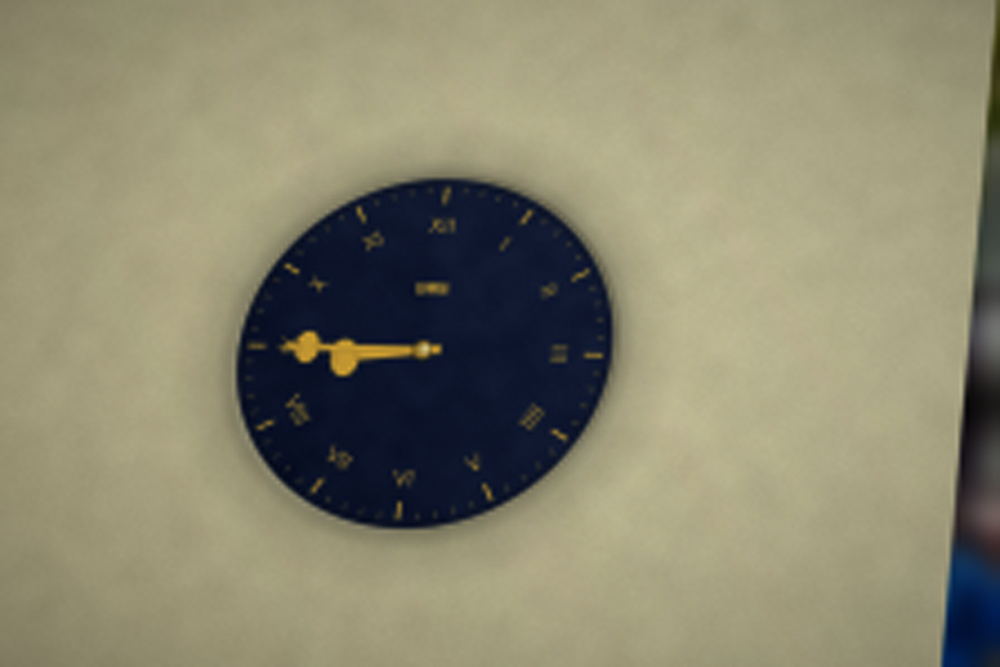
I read 8.45
